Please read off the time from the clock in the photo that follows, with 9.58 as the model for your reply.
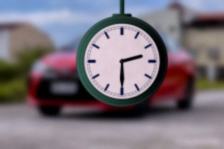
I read 2.30
